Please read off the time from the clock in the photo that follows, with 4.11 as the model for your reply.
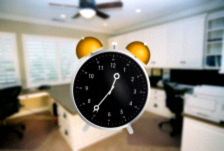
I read 12.36
